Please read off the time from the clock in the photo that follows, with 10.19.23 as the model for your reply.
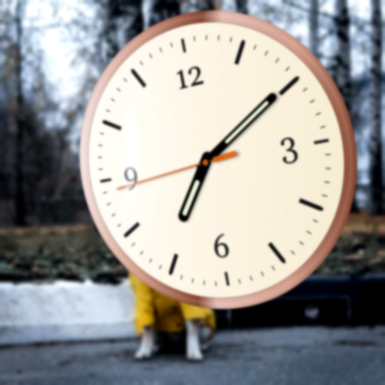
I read 7.09.44
